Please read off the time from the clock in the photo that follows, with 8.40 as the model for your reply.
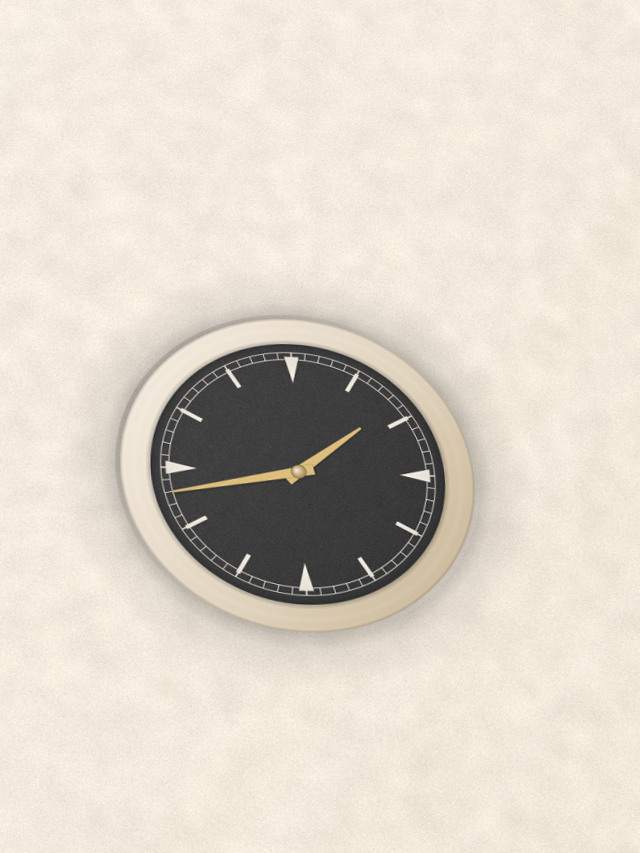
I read 1.43
